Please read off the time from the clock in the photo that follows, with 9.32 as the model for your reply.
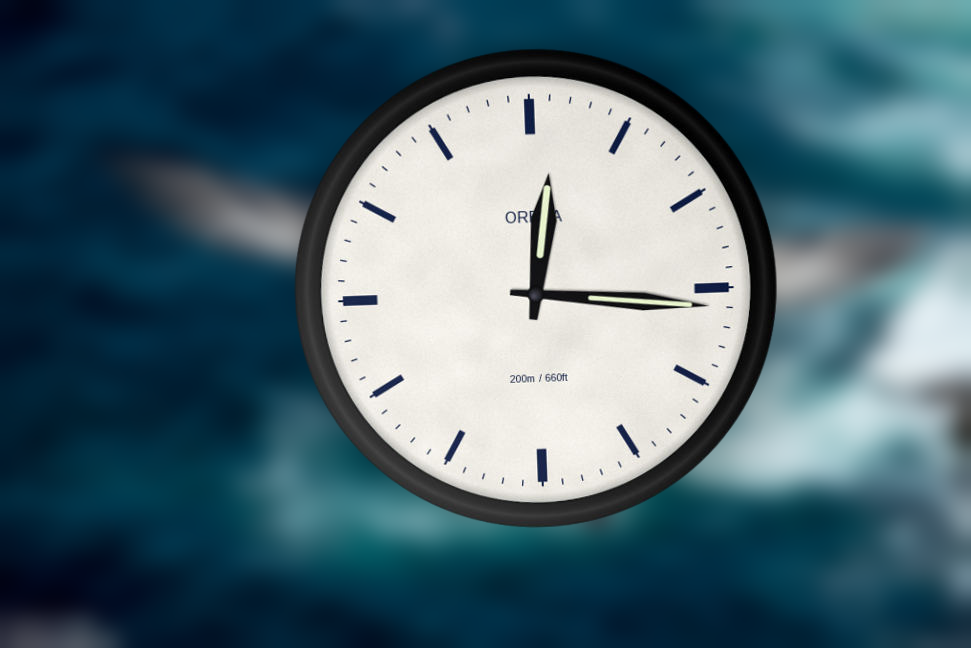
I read 12.16
